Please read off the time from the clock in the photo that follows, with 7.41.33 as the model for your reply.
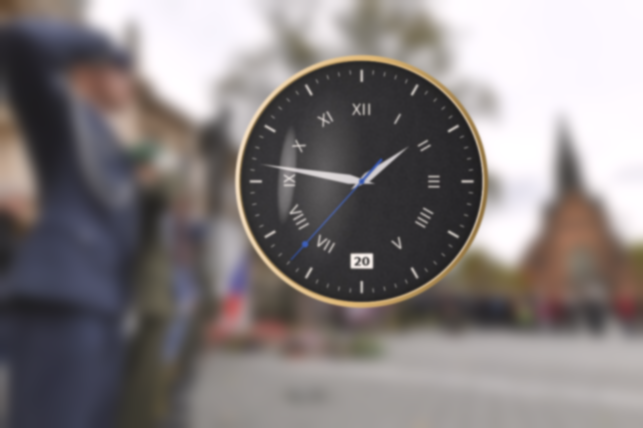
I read 1.46.37
